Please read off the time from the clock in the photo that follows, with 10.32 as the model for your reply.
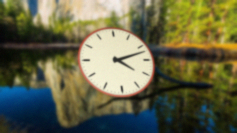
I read 4.12
